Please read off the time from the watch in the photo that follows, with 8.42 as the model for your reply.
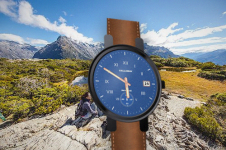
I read 5.50
